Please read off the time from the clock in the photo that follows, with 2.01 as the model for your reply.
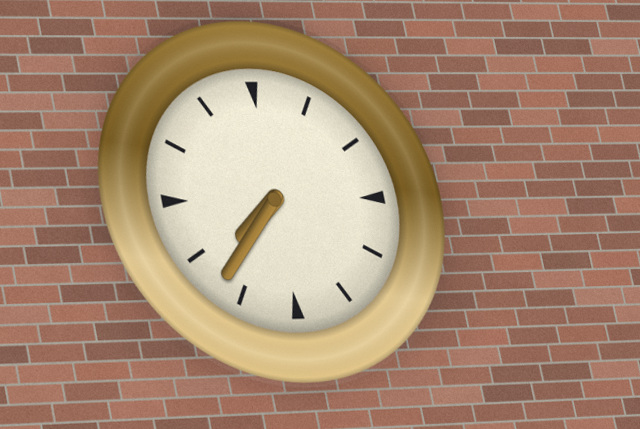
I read 7.37
